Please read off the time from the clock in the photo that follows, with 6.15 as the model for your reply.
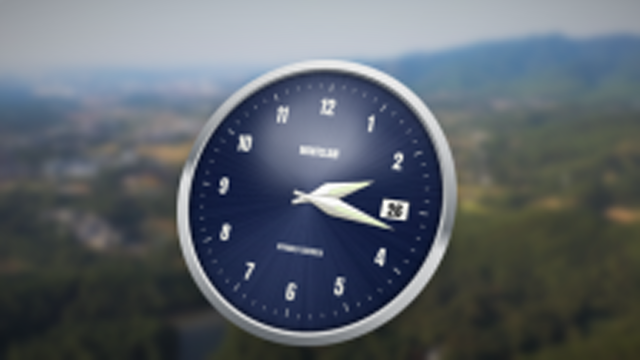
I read 2.17
